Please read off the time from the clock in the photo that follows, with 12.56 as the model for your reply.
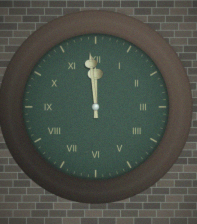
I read 11.59
